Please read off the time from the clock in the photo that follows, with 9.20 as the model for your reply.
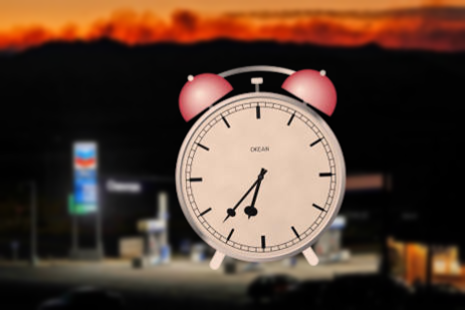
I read 6.37
